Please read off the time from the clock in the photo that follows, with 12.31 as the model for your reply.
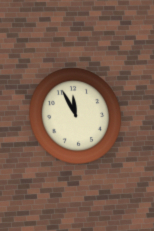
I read 11.56
